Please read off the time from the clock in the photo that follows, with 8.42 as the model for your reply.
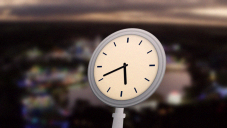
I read 5.41
